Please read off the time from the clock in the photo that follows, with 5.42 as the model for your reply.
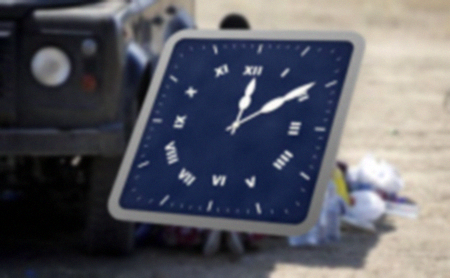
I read 12.09
